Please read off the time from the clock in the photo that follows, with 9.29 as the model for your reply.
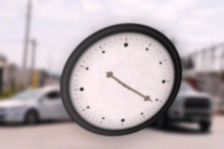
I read 10.21
